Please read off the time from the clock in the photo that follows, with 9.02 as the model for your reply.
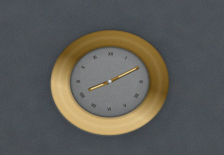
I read 8.10
